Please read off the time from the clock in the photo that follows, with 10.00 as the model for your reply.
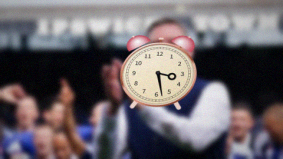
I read 3.28
